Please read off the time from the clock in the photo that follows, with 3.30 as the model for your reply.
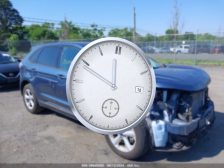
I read 11.49
